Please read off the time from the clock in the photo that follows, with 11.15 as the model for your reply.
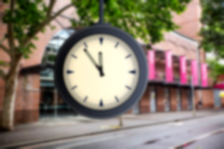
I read 11.54
